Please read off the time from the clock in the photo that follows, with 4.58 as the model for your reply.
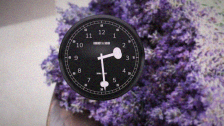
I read 2.29
